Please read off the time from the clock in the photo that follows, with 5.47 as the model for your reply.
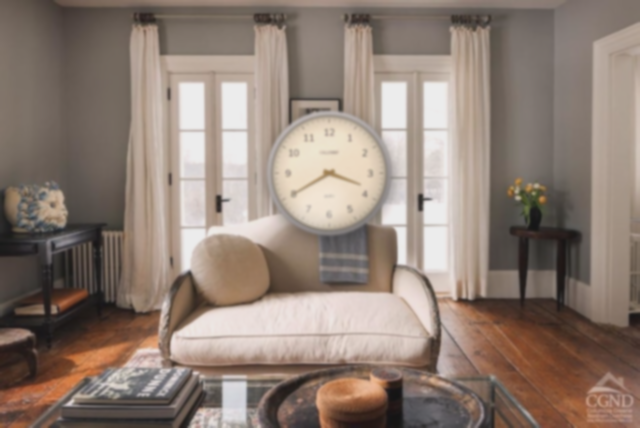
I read 3.40
